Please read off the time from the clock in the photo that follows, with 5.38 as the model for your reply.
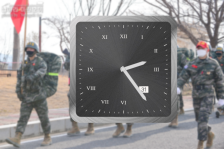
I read 2.24
